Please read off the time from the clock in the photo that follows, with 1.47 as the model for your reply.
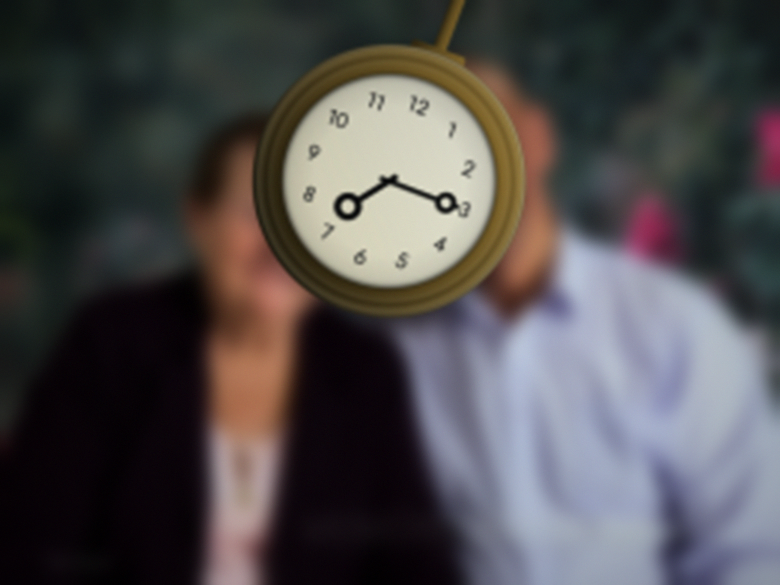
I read 7.15
